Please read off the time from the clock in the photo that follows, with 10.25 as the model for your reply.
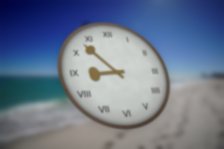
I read 8.53
